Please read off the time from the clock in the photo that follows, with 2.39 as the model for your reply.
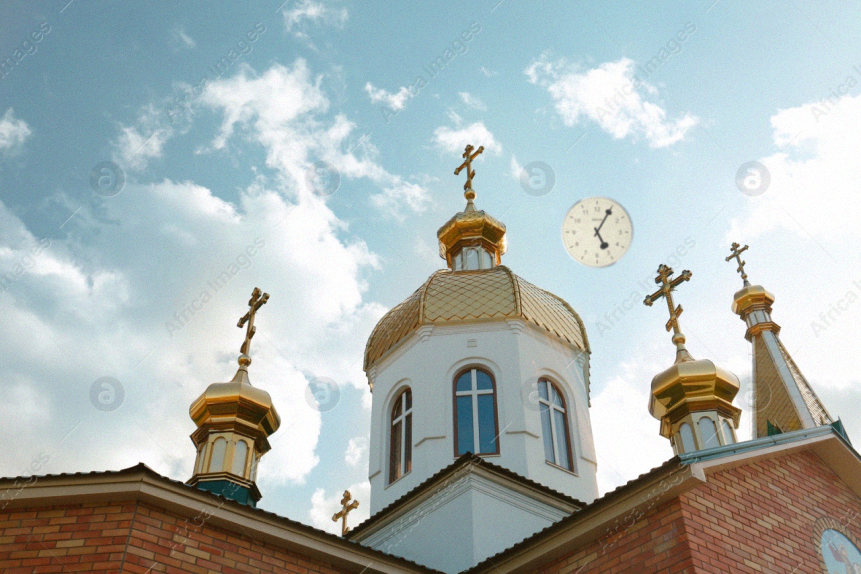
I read 5.05
